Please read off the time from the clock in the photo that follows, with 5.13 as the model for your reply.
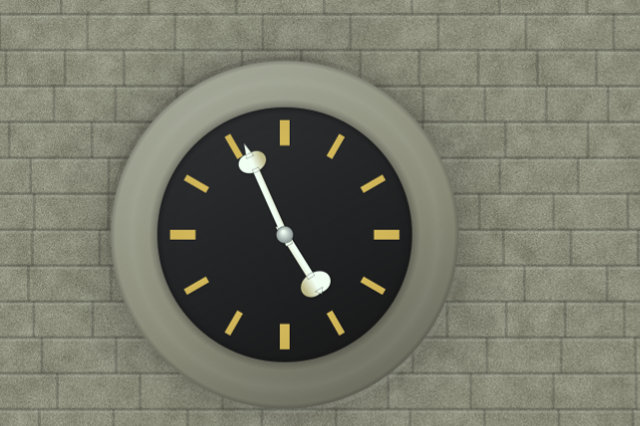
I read 4.56
